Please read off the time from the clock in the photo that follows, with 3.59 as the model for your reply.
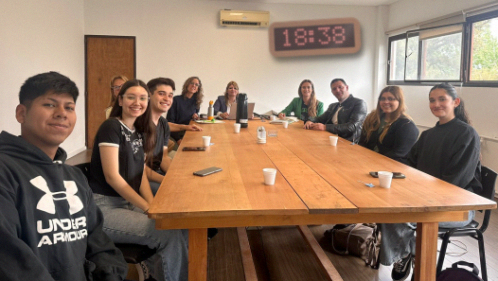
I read 18.38
